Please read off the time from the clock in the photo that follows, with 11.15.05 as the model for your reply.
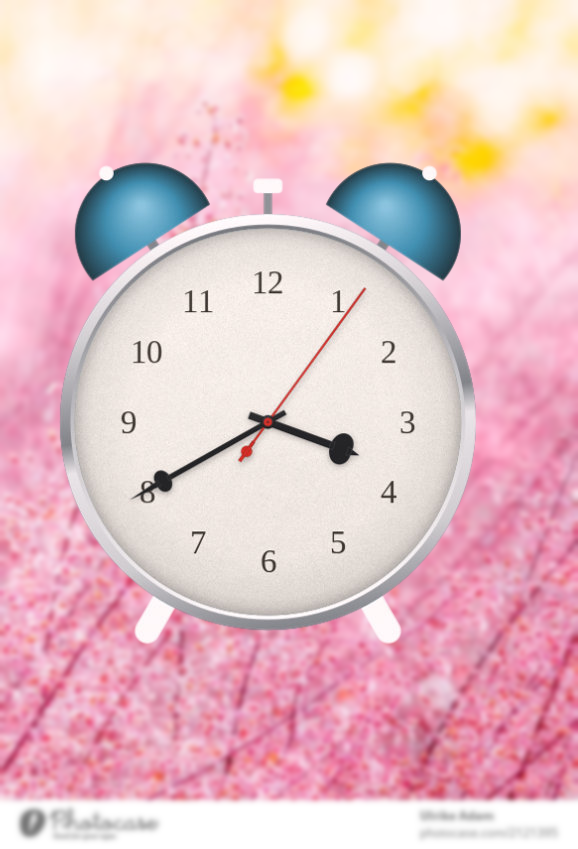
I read 3.40.06
